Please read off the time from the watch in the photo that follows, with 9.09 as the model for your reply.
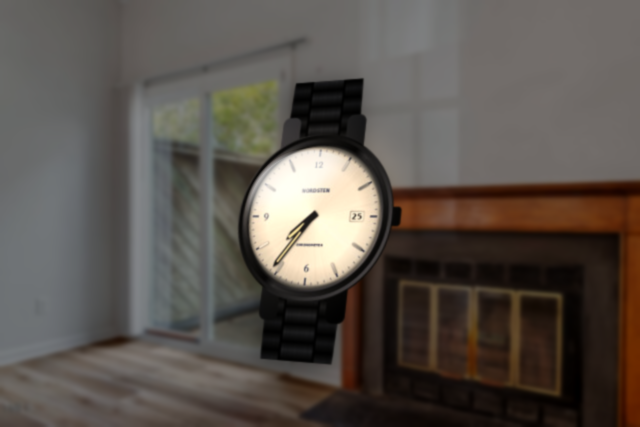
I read 7.36
